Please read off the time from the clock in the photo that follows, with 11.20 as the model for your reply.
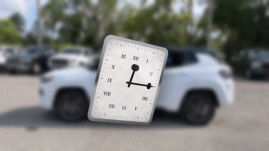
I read 12.15
